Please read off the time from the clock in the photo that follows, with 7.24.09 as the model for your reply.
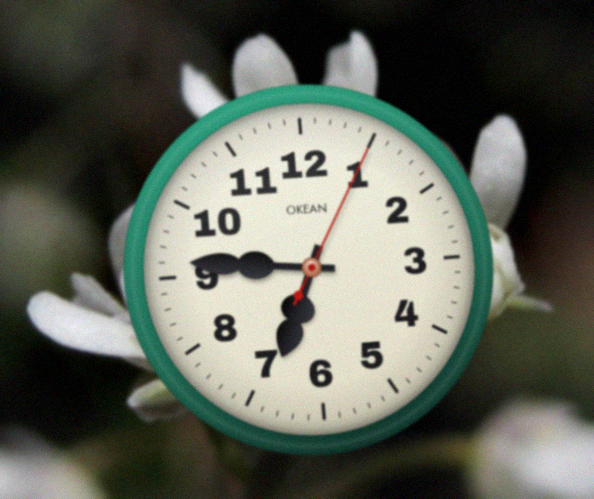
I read 6.46.05
